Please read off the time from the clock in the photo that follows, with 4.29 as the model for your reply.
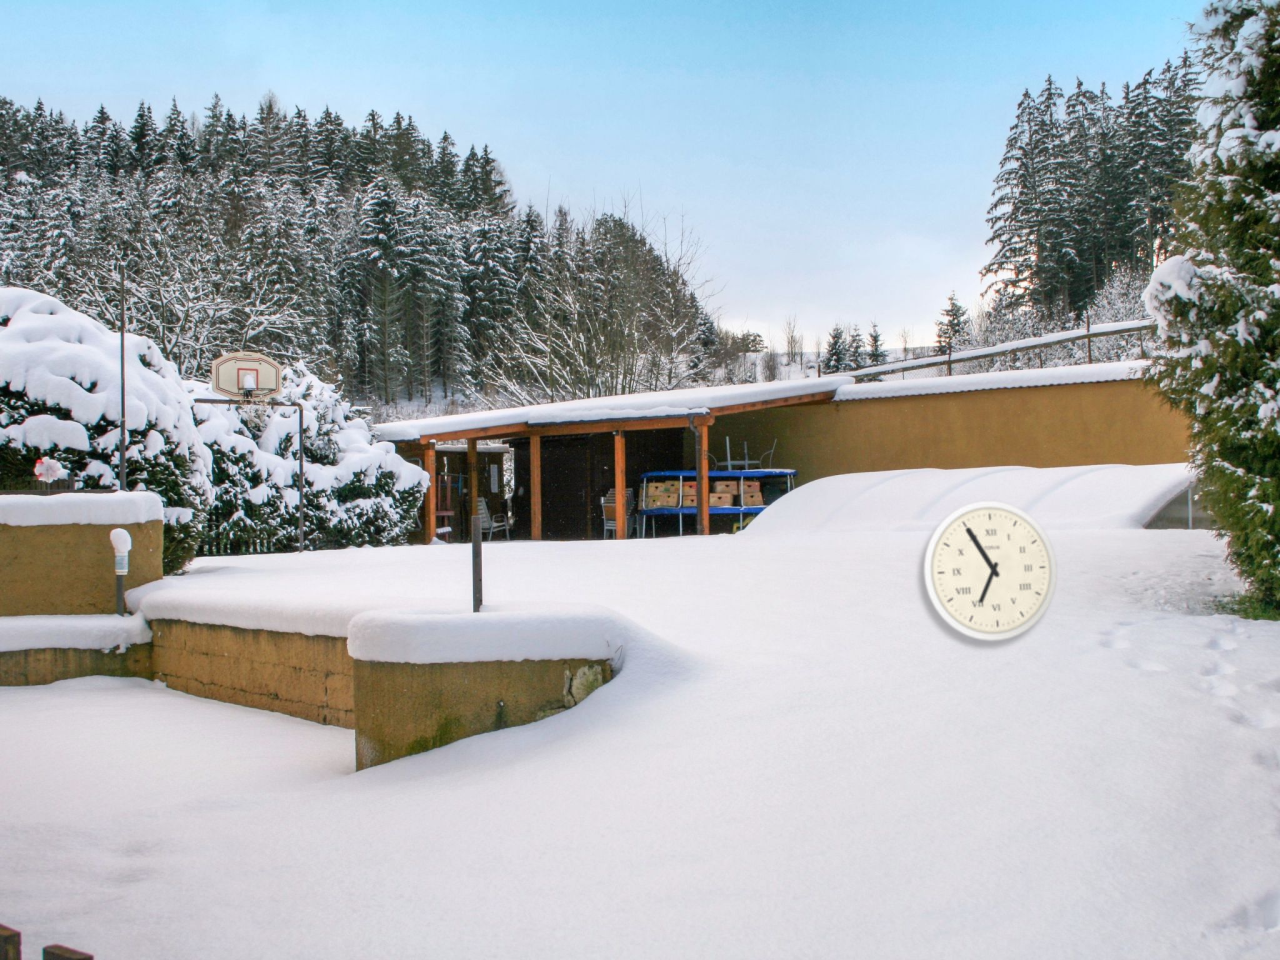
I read 6.55
